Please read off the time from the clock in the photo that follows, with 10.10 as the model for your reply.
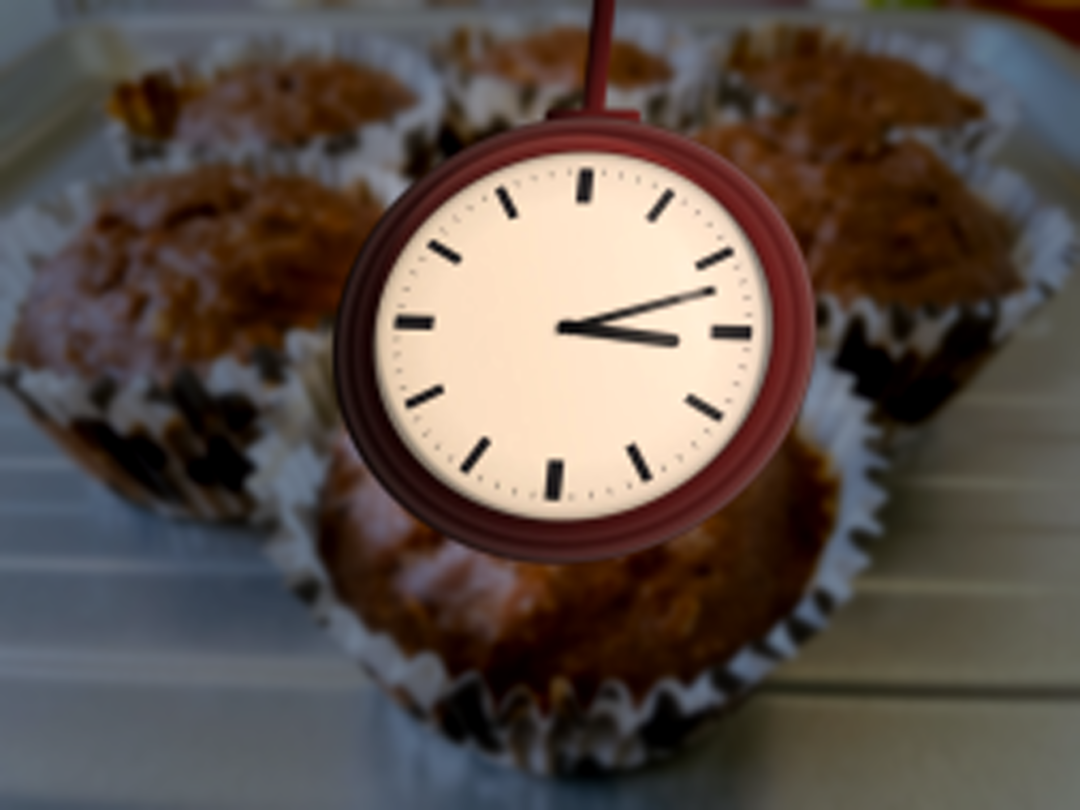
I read 3.12
